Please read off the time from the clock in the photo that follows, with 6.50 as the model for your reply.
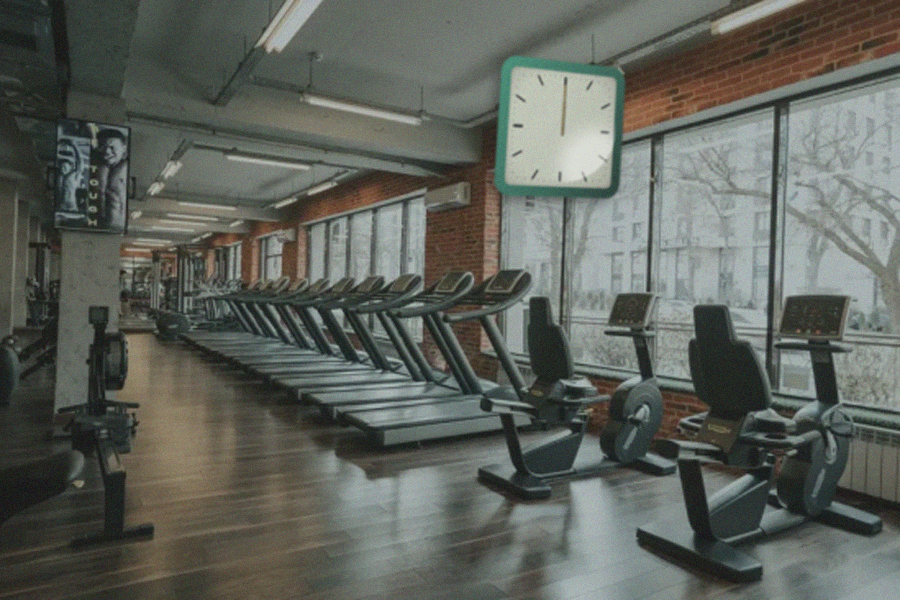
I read 12.00
